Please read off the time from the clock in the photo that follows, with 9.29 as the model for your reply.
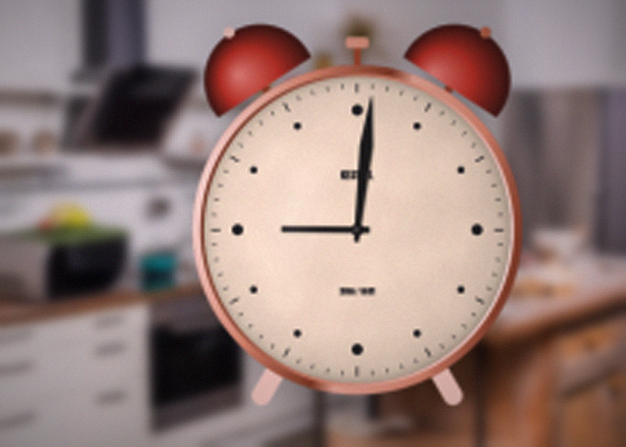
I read 9.01
